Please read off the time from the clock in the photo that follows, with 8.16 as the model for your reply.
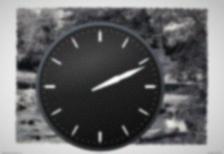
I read 2.11
